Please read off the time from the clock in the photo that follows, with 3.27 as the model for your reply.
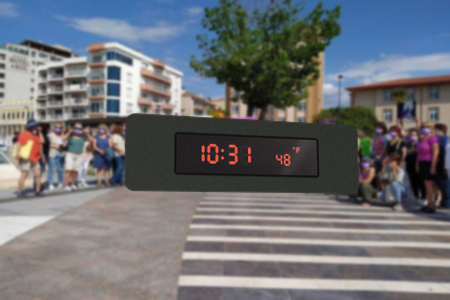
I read 10.31
